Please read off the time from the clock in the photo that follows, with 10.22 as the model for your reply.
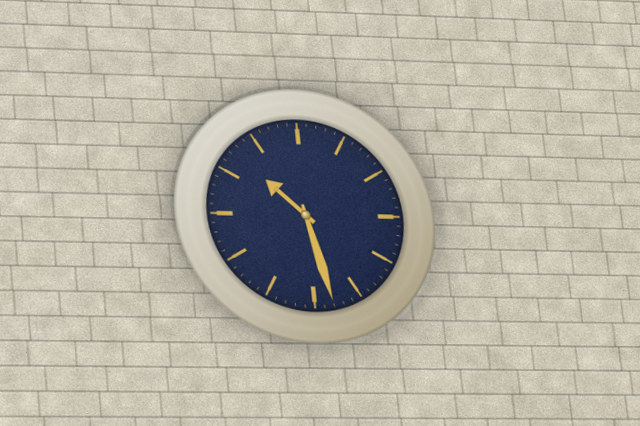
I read 10.28
